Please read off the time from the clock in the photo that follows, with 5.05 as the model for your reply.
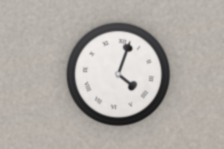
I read 4.02
